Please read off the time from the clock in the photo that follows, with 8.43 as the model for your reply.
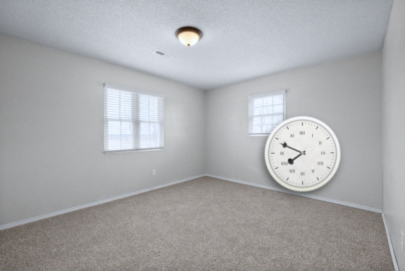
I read 7.49
